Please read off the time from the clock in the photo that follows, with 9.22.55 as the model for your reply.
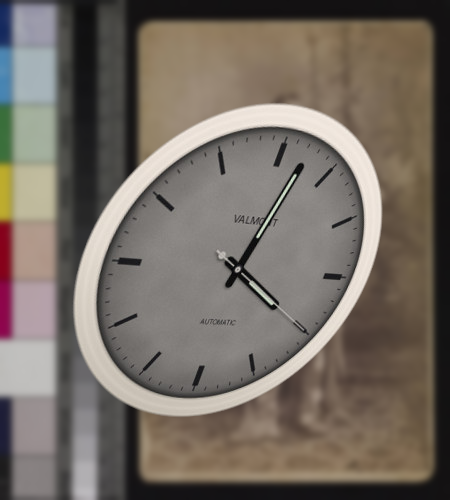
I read 4.02.20
